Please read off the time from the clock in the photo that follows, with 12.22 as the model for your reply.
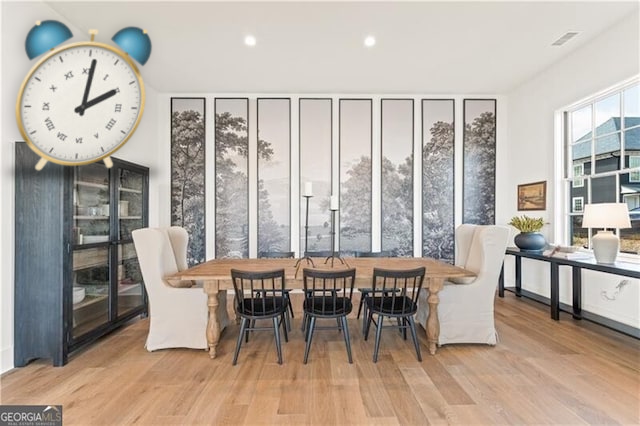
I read 2.01
